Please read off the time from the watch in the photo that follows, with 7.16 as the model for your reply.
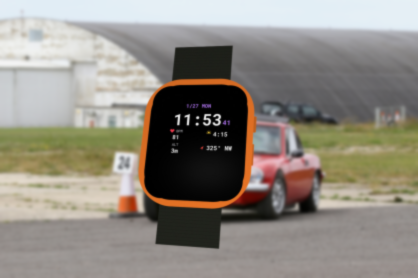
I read 11.53
